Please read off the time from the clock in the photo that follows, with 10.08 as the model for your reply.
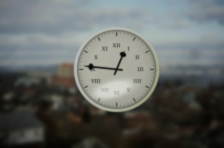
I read 12.46
